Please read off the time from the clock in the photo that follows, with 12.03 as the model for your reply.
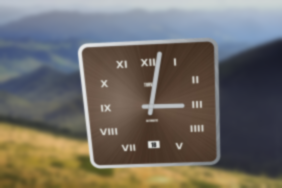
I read 3.02
